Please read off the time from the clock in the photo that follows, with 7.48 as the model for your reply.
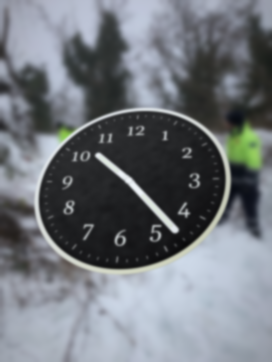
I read 10.23
